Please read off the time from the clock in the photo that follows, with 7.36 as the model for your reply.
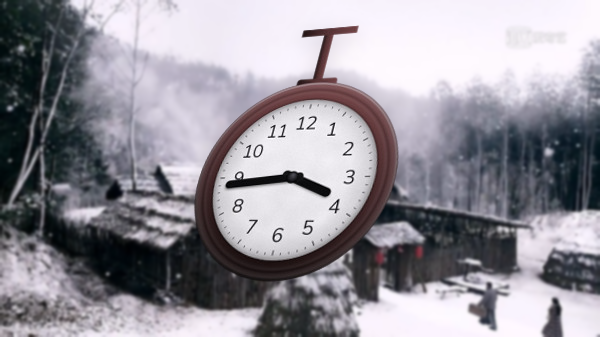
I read 3.44
